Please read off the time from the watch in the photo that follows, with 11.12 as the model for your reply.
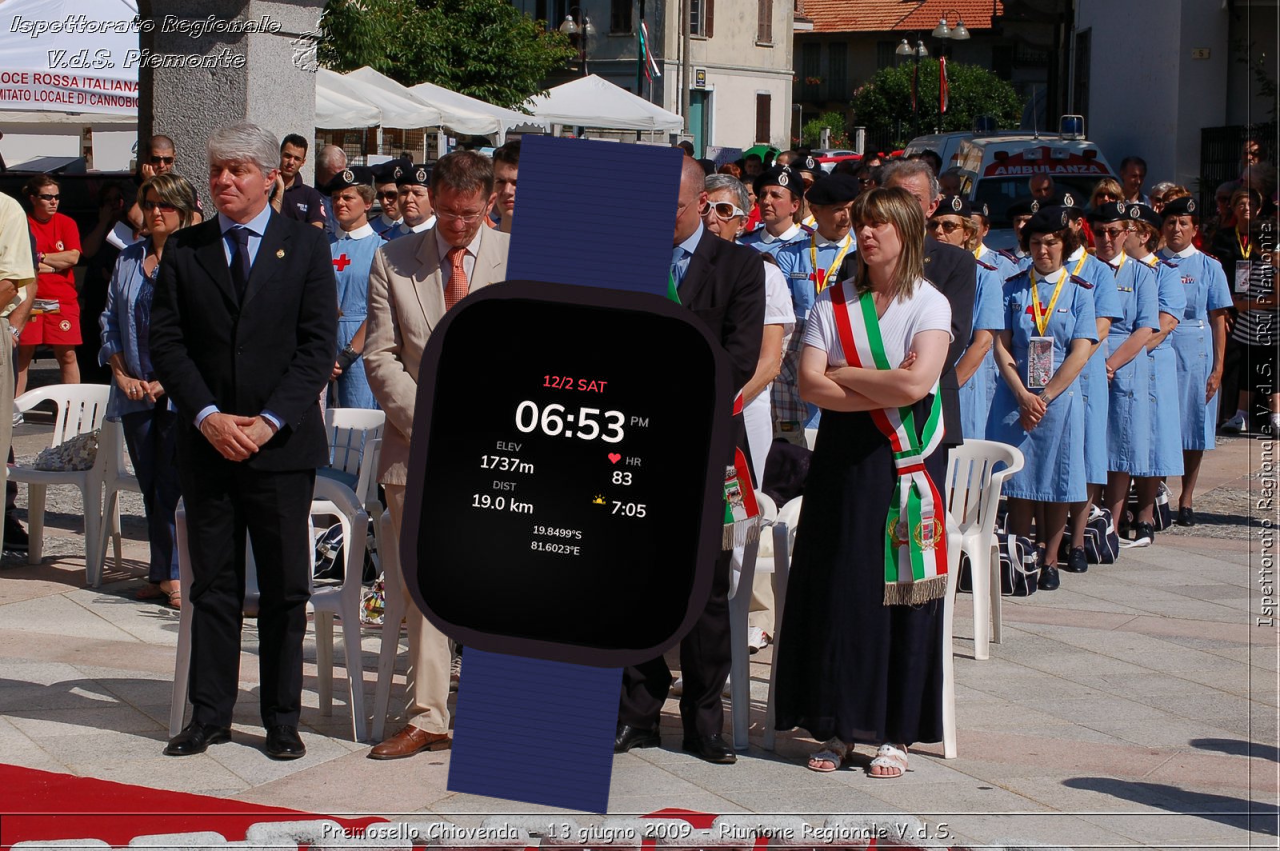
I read 6.53
